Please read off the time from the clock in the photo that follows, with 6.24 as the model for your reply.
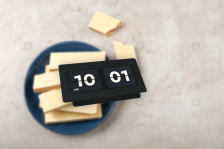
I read 10.01
